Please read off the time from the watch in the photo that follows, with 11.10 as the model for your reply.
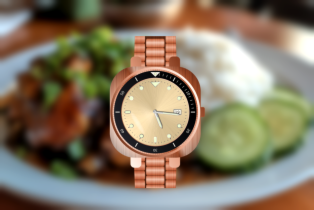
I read 5.16
